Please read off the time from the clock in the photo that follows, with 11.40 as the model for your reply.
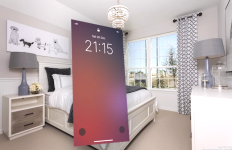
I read 21.15
